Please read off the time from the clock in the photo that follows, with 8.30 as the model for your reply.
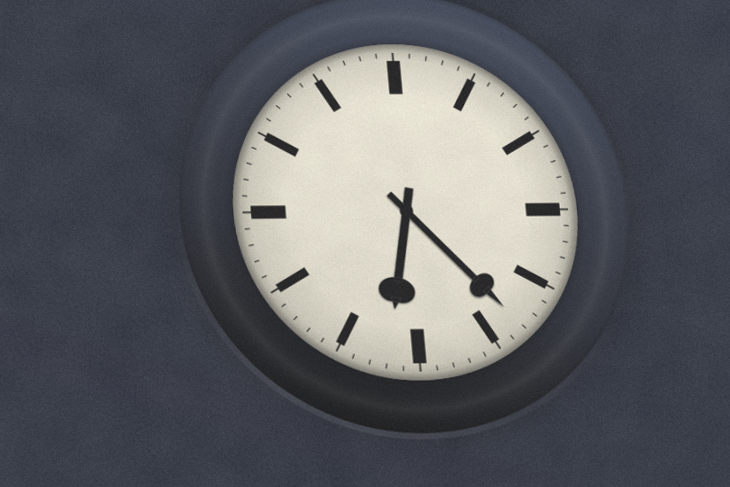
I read 6.23
